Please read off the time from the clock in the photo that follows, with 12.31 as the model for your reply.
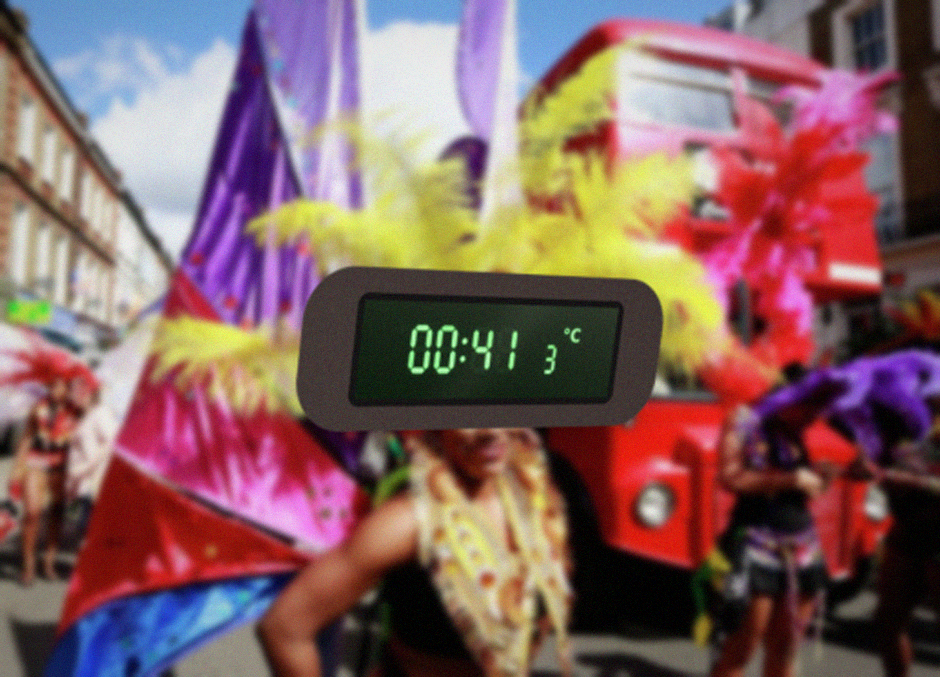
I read 0.41
